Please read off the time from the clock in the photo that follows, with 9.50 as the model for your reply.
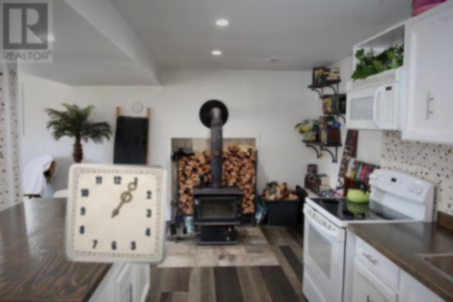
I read 1.05
